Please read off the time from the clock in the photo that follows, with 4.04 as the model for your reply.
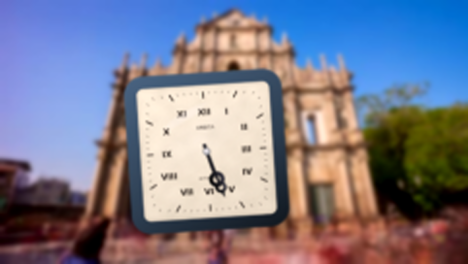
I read 5.27
